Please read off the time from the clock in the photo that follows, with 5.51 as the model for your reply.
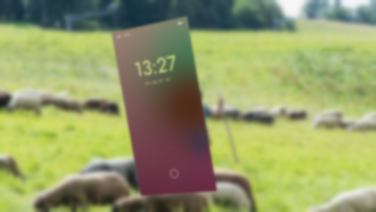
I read 13.27
